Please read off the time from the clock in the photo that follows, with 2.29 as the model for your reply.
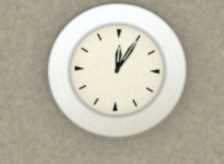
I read 12.05
